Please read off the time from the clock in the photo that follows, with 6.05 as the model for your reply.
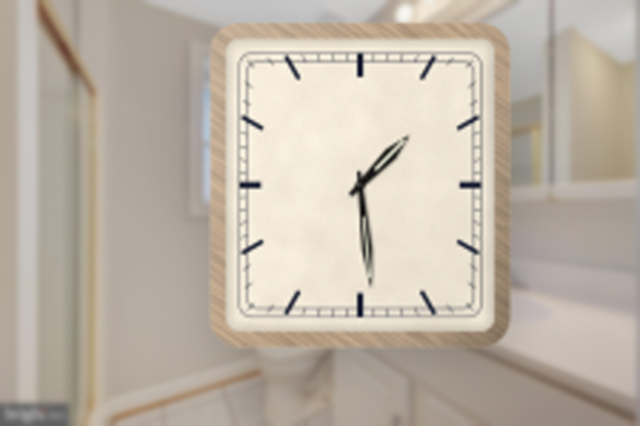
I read 1.29
